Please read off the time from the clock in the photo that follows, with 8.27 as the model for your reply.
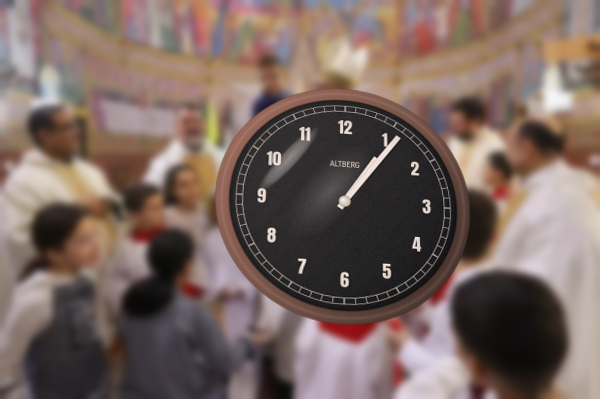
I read 1.06
